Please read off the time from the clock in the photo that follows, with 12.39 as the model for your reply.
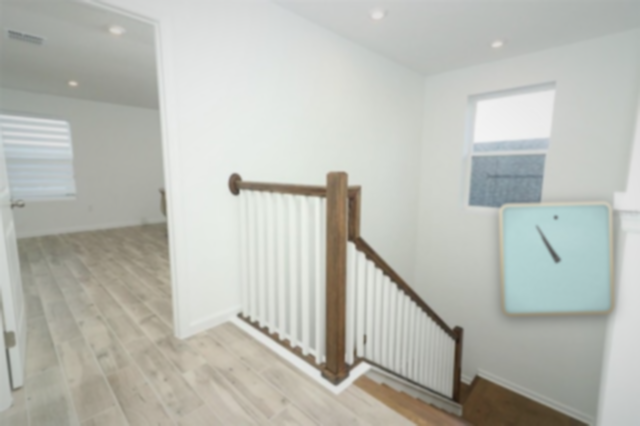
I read 10.55
